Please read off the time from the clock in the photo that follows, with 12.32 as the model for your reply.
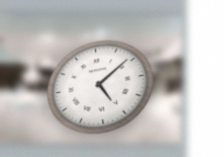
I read 5.09
